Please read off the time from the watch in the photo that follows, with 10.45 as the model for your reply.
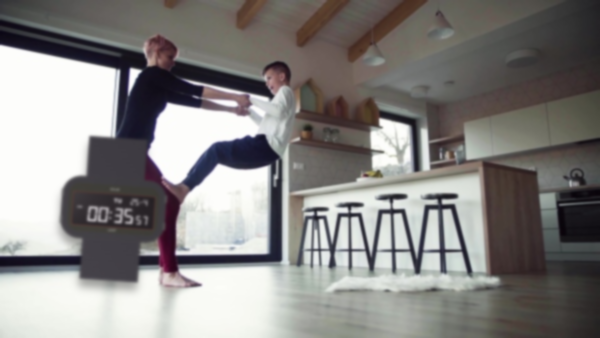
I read 0.35
